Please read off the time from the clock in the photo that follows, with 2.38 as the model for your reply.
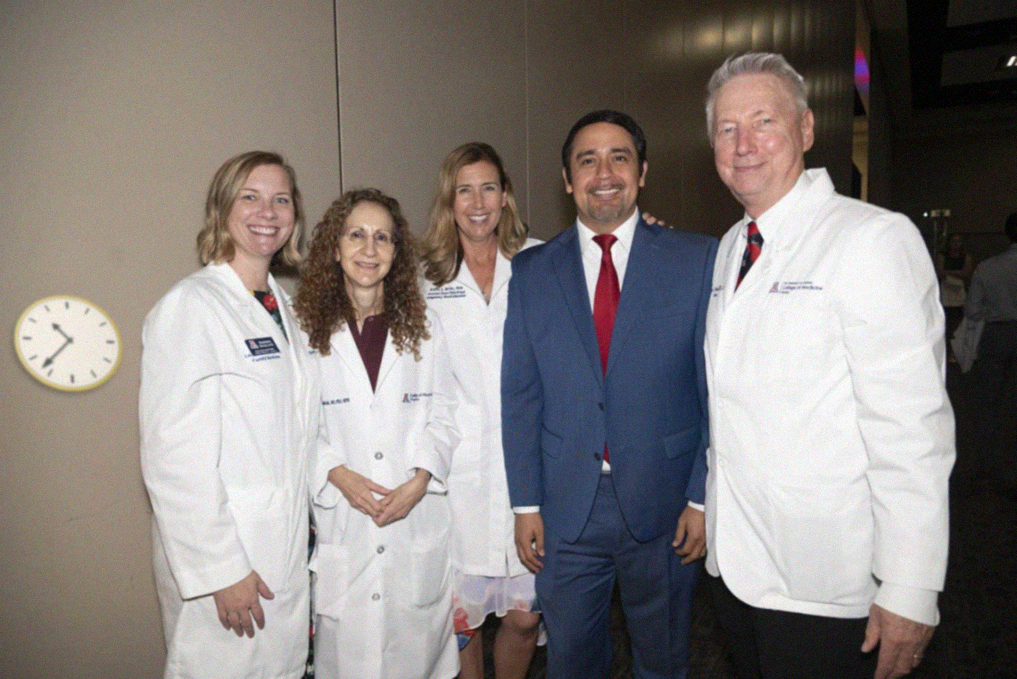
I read 10.37
